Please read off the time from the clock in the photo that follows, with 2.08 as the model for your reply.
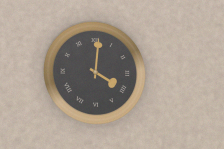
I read 4.01
